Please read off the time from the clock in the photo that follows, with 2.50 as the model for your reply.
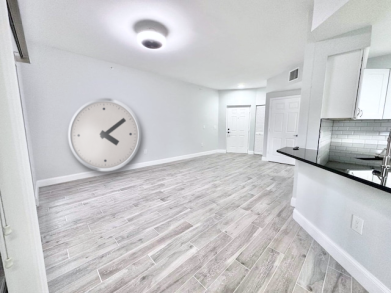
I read 4.09
